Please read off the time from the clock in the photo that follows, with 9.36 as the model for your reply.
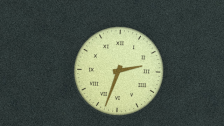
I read 2.33
